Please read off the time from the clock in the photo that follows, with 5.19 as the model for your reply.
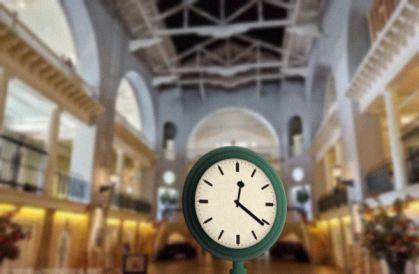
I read 12.21
